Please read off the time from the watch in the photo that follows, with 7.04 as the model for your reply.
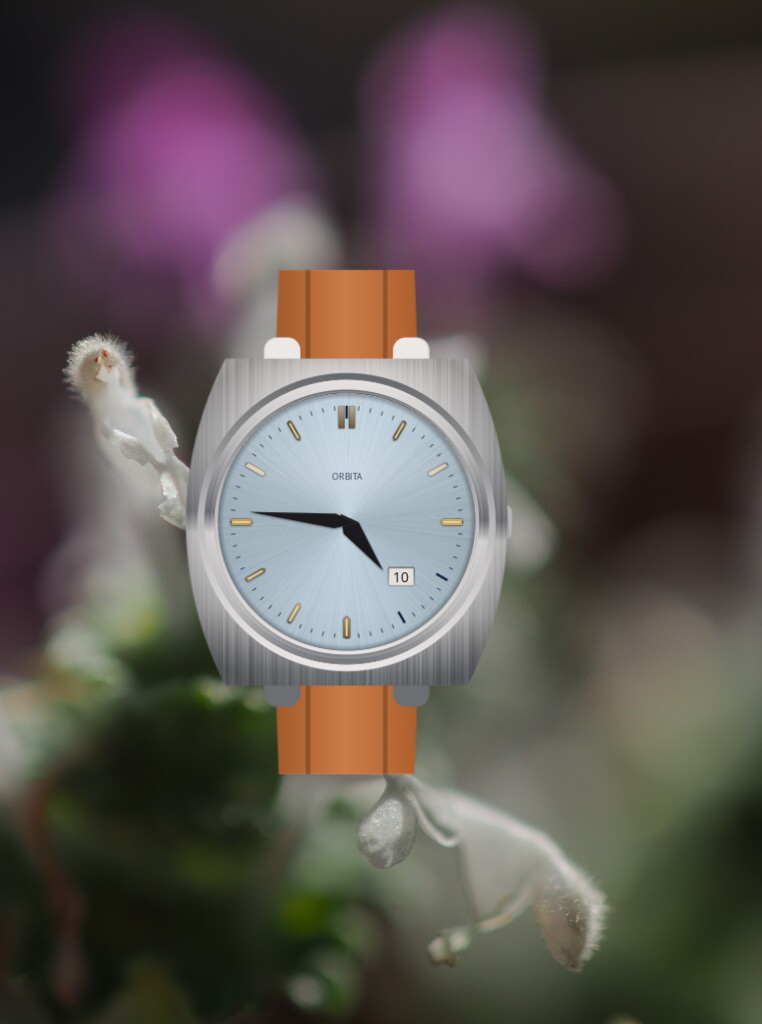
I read 4.46
